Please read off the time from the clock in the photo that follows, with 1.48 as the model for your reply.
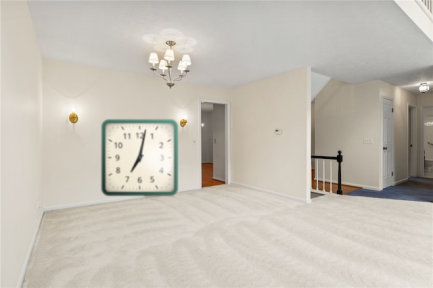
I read 7.02
